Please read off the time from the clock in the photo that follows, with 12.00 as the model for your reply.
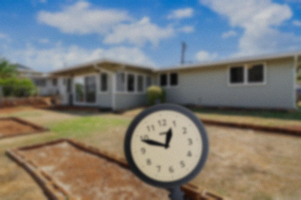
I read 12.49
